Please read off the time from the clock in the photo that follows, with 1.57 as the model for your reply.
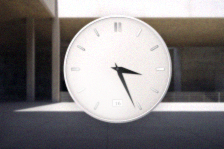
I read 3.26
